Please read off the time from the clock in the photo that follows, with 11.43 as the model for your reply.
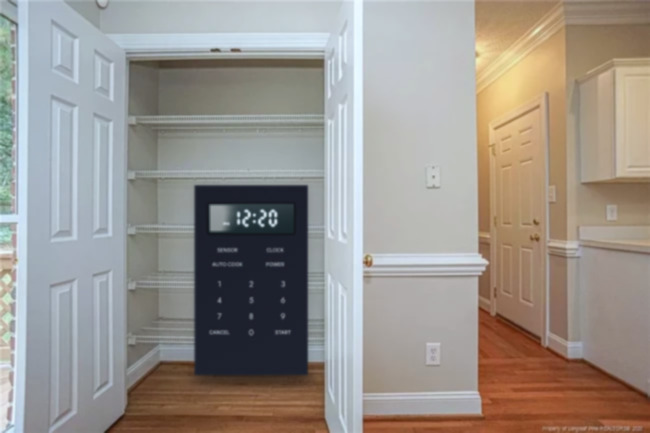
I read 12.20
